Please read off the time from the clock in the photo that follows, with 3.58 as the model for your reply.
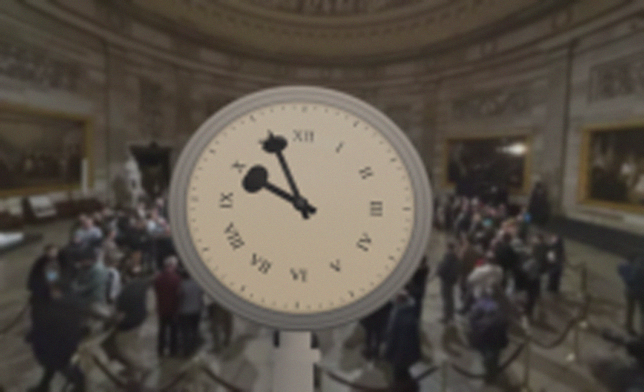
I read 9.56
